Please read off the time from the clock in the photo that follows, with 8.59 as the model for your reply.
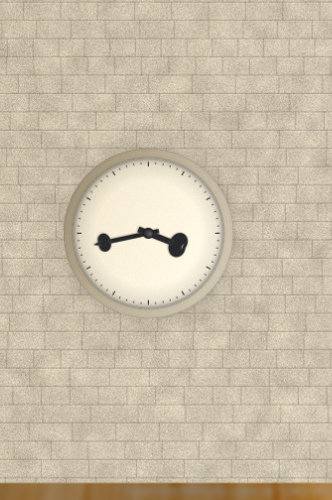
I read 3.43
